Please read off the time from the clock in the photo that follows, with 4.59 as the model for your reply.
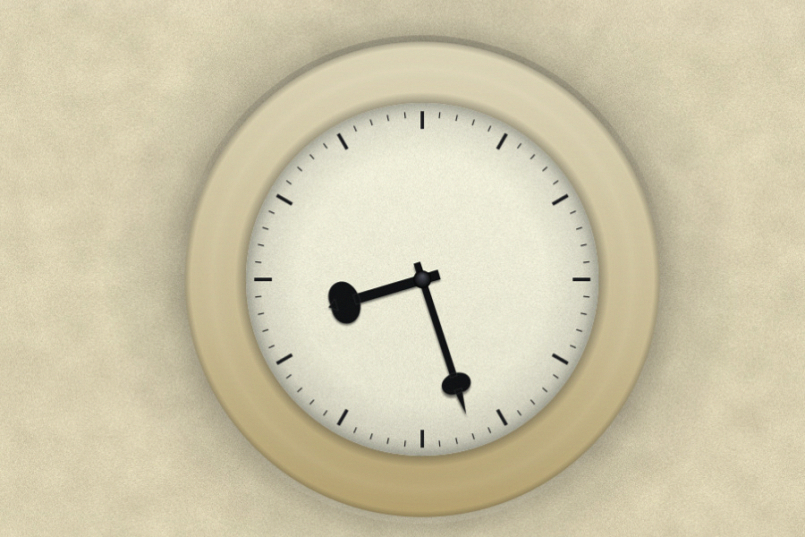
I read 8.27
